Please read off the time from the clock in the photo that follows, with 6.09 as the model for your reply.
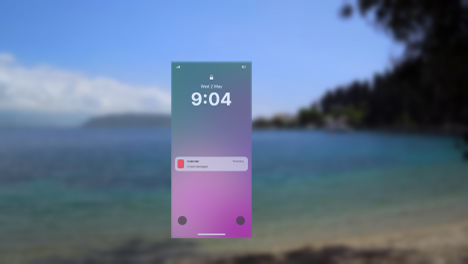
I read 9.04
